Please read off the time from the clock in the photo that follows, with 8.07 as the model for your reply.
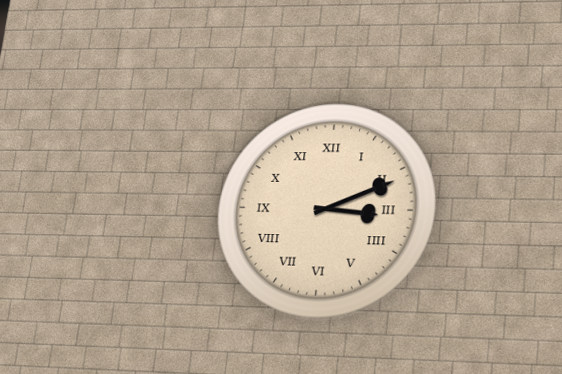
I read 3.11
